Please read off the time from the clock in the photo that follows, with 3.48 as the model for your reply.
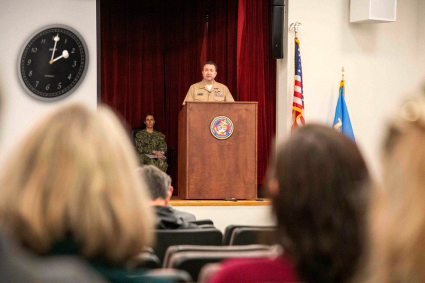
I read 2.01
